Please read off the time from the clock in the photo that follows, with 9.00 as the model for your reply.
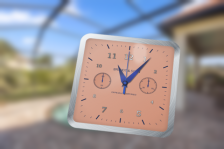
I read 11.06
